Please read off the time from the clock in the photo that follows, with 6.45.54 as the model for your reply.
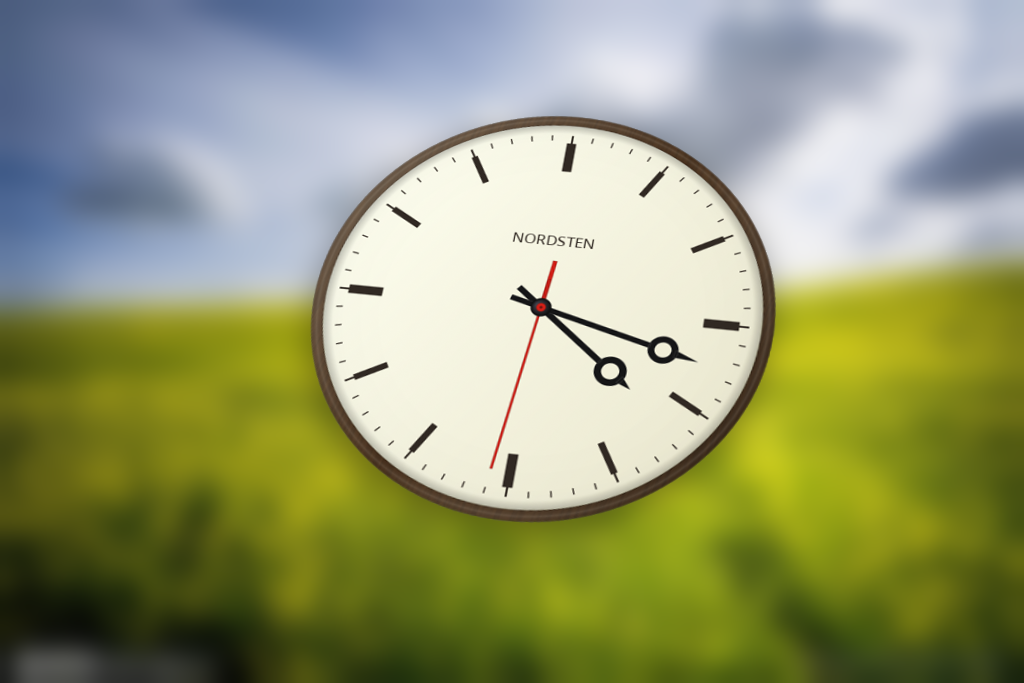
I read 4.17.31
